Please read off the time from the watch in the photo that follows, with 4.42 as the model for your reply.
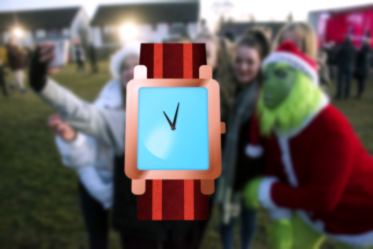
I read 11.02
